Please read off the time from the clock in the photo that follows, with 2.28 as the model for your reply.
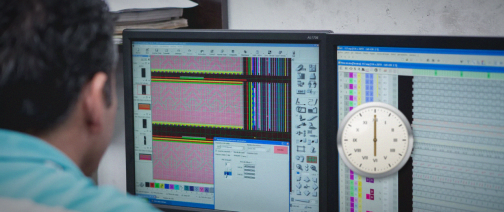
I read 6.00
